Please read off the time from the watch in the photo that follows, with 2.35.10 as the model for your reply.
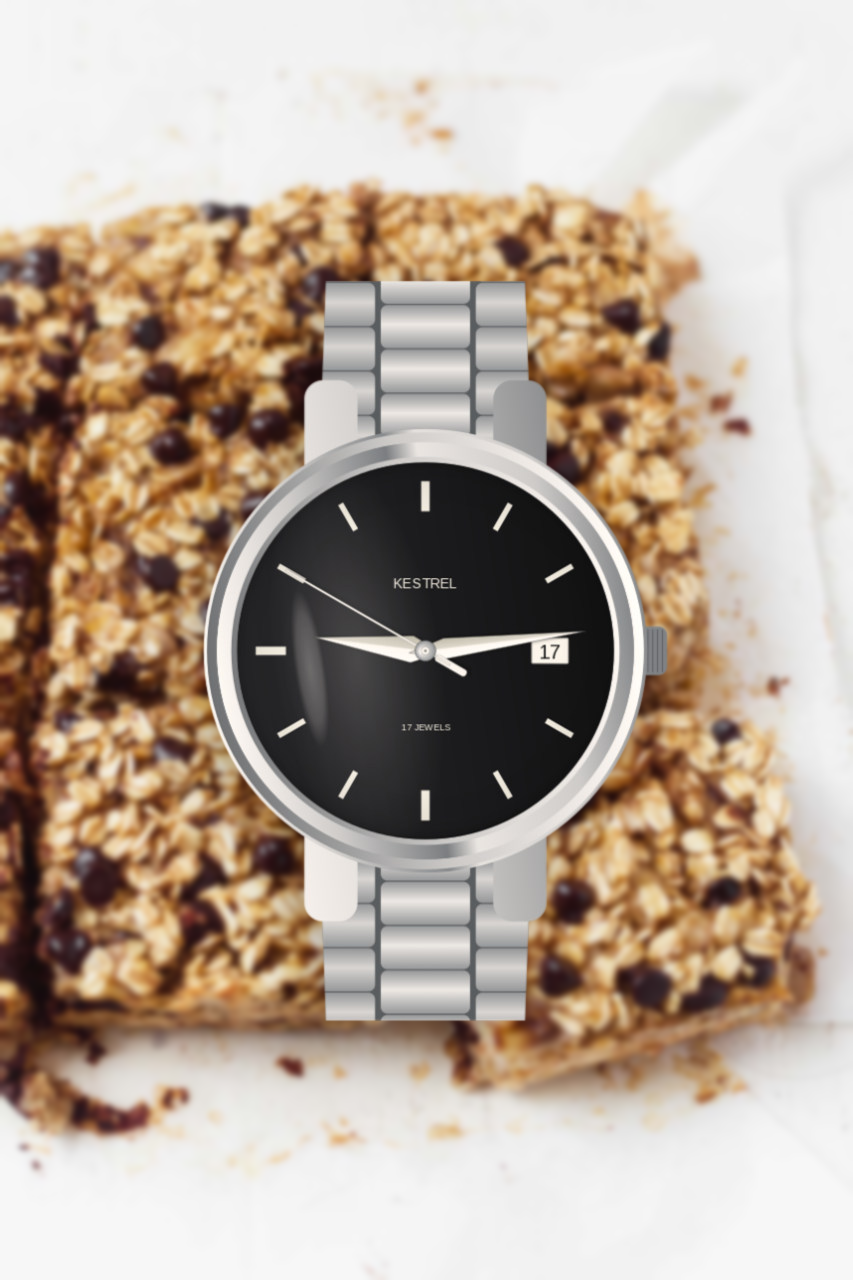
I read 9.13.50
